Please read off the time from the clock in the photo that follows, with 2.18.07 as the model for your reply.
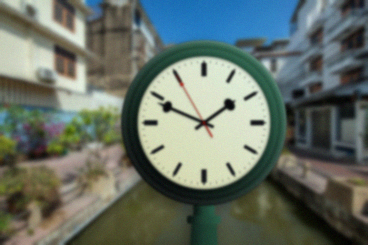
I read 1.48.55
